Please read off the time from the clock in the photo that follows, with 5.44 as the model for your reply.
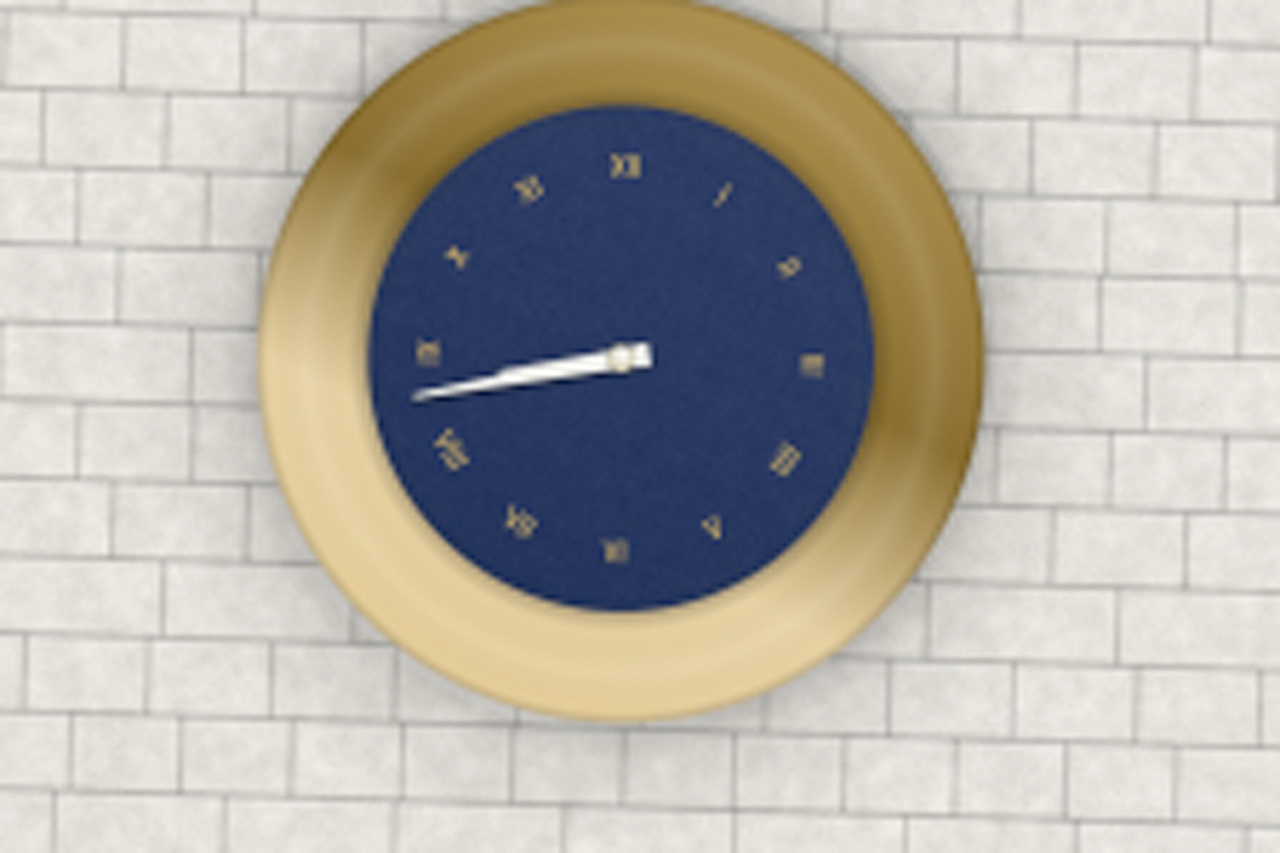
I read 8.43
